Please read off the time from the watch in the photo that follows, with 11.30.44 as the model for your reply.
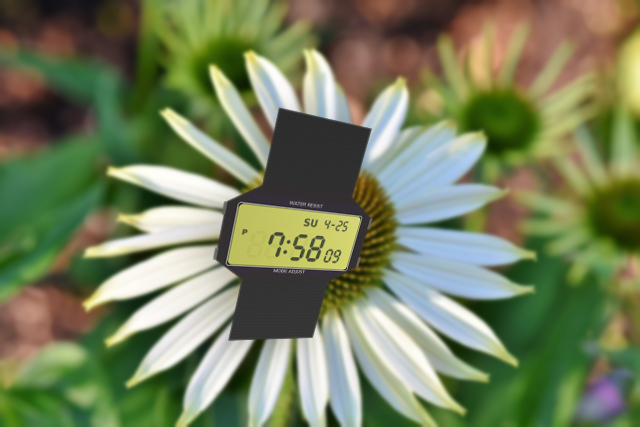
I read 7.58.09
